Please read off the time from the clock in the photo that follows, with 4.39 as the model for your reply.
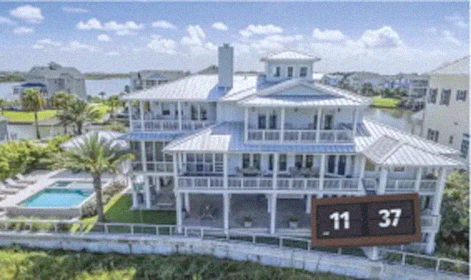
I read 11.37
